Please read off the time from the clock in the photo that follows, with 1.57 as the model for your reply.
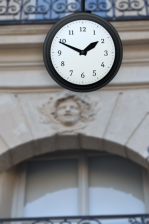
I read 1.49
